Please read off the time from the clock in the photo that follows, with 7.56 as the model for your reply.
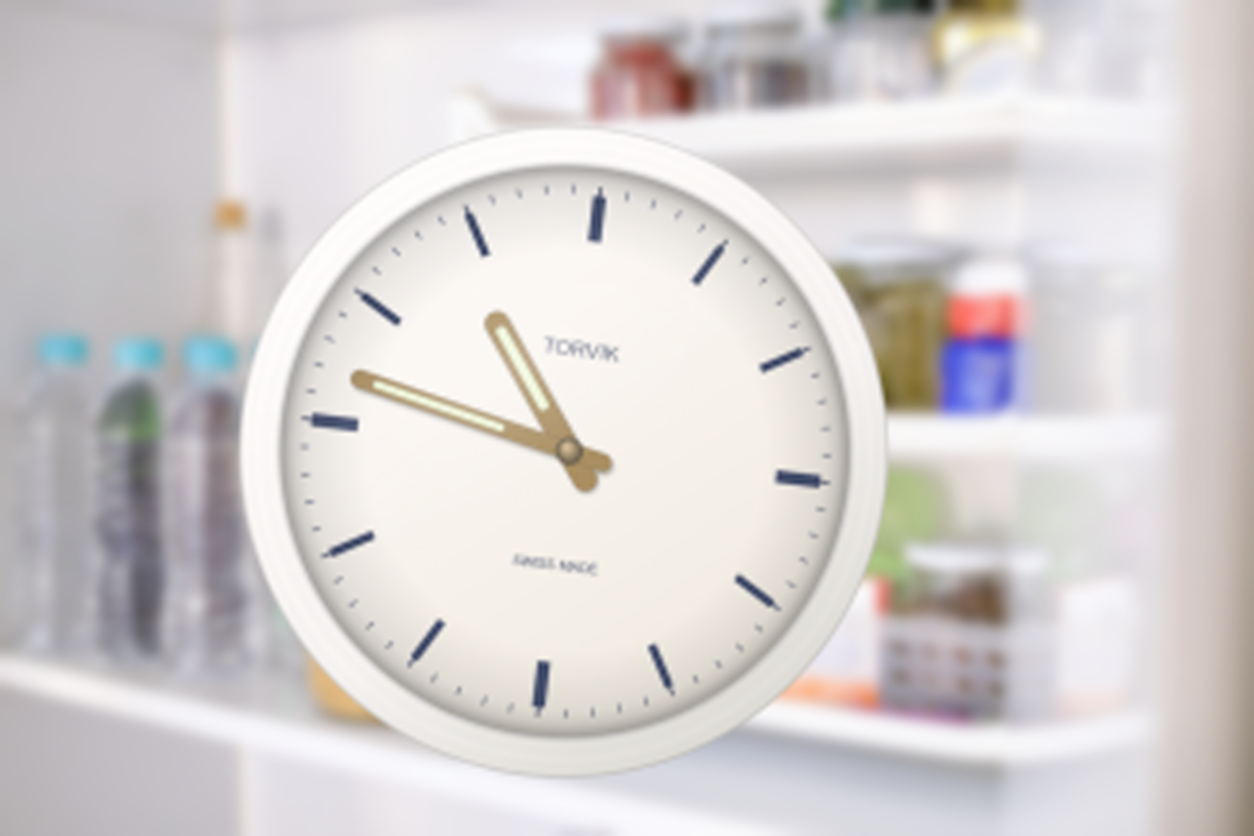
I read 10.47
